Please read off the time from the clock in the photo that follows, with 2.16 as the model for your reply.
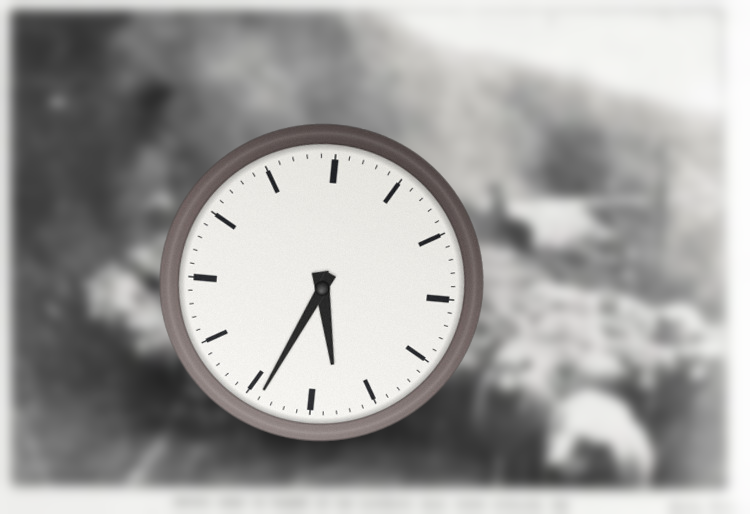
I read 5.34
